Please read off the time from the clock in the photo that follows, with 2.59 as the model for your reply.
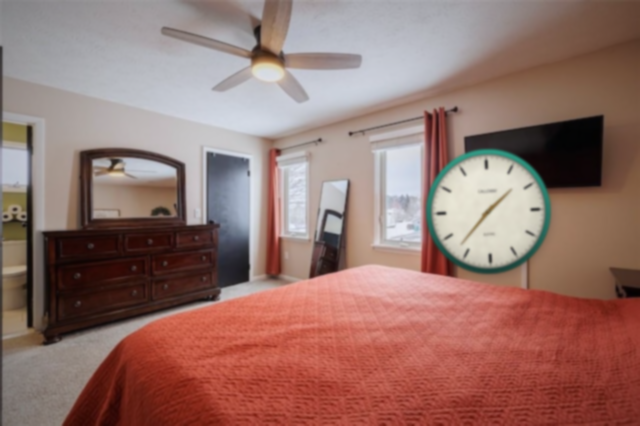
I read 1.37
